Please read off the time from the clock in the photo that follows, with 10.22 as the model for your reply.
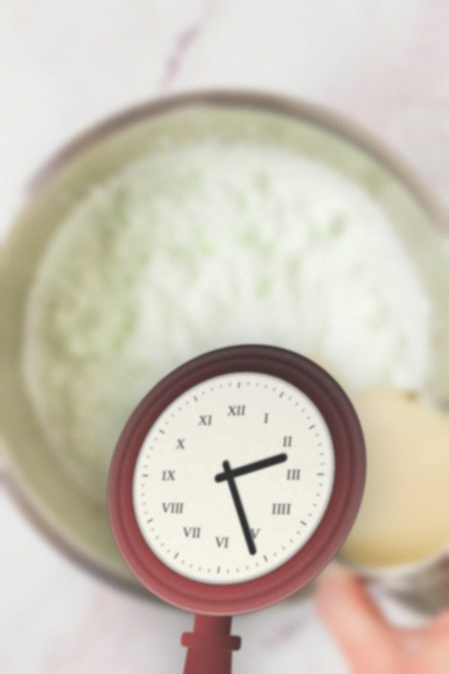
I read 2.26
